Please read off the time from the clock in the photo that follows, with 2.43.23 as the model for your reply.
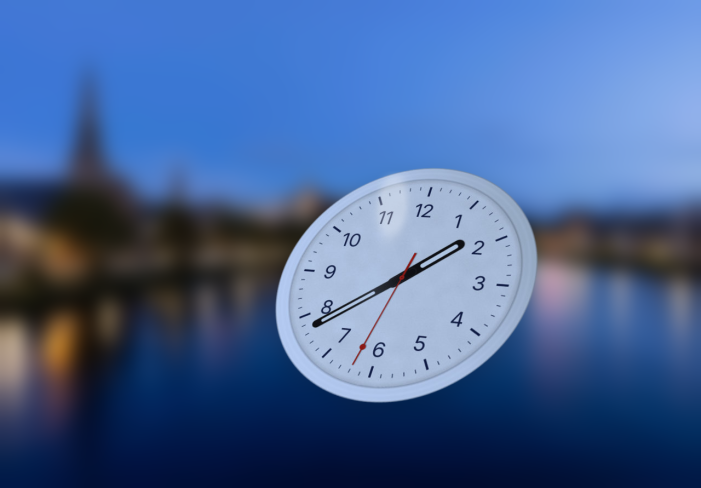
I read 1.38.32
